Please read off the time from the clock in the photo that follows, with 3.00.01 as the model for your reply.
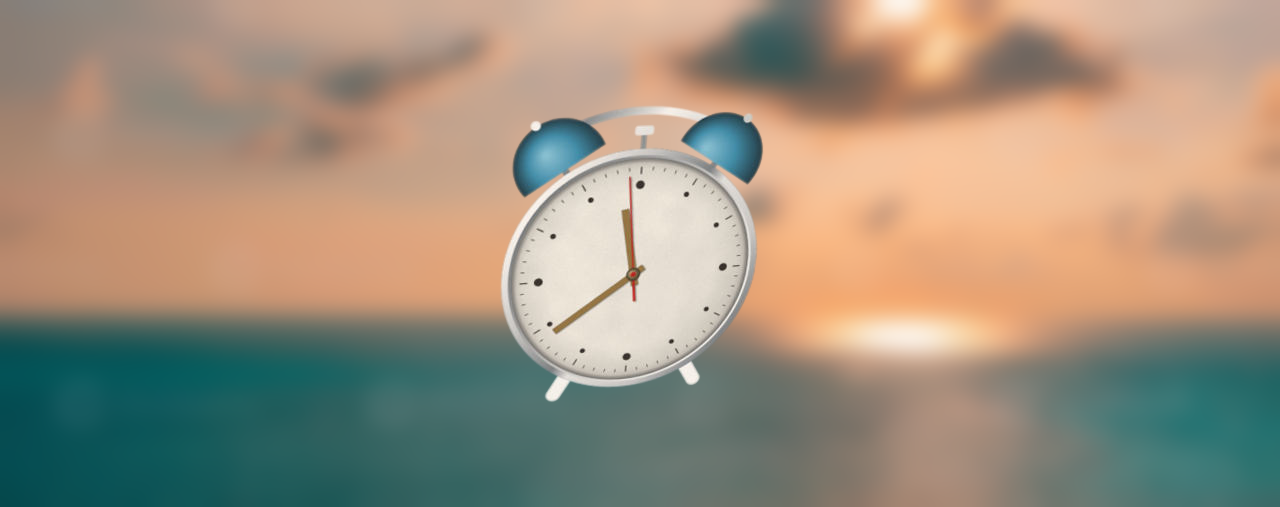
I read 11.38.59
